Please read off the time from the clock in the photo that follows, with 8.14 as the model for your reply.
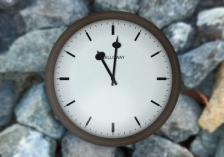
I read 11.01
